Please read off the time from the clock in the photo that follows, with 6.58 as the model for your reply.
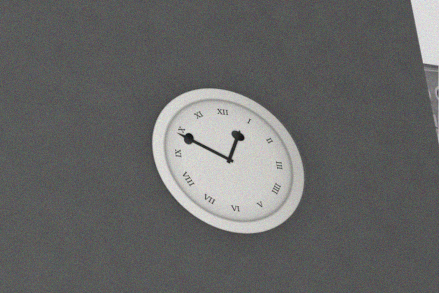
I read 12.49
